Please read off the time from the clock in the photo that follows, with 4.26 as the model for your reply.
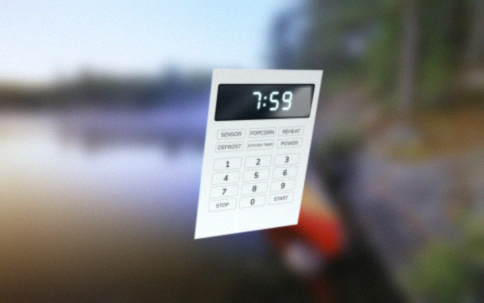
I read 7.59
